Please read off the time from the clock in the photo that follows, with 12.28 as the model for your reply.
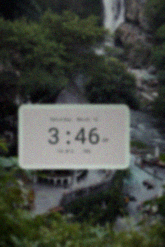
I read 3.46
